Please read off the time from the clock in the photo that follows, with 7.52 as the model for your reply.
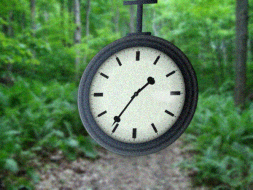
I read 1.36
